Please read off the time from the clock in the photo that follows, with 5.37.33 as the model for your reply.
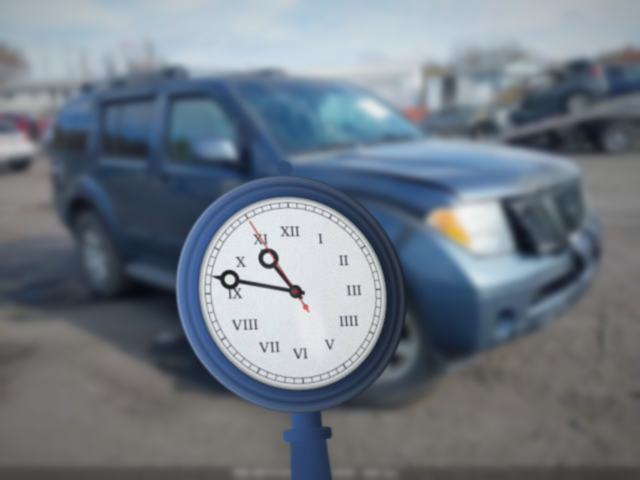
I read 10.46.55
